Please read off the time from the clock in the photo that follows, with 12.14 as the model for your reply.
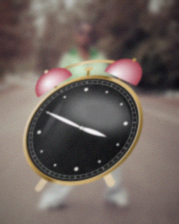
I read 3.50
